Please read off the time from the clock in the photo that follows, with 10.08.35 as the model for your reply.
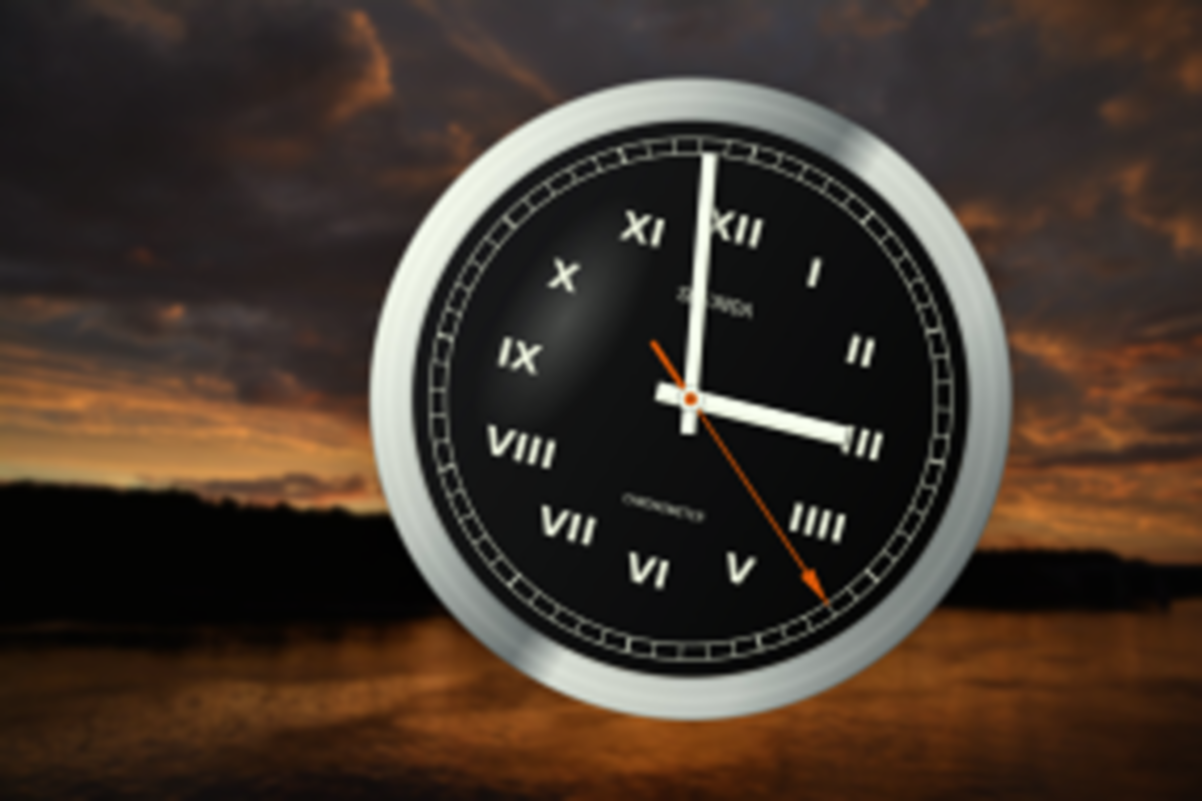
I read 2.58.22
